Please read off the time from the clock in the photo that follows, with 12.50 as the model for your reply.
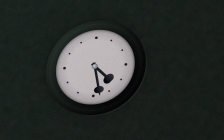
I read 4.28
